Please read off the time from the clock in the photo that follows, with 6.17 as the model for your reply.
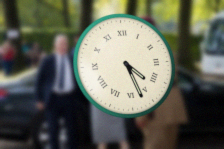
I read 4.27
